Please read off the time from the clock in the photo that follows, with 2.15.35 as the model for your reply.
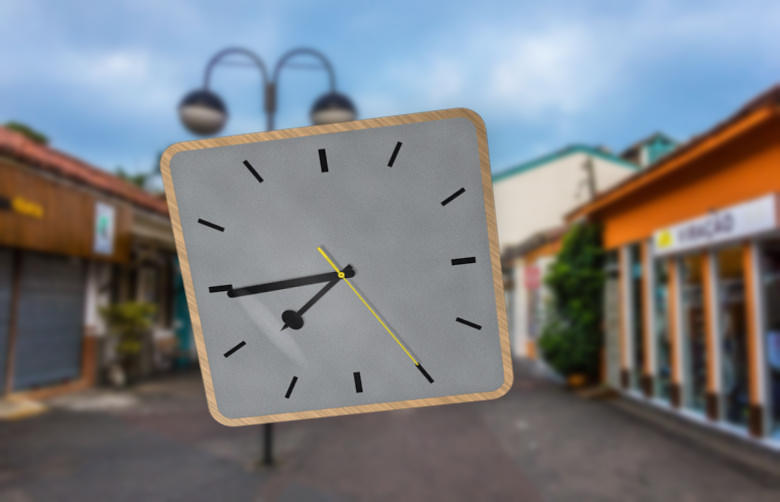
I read 7.44.25
